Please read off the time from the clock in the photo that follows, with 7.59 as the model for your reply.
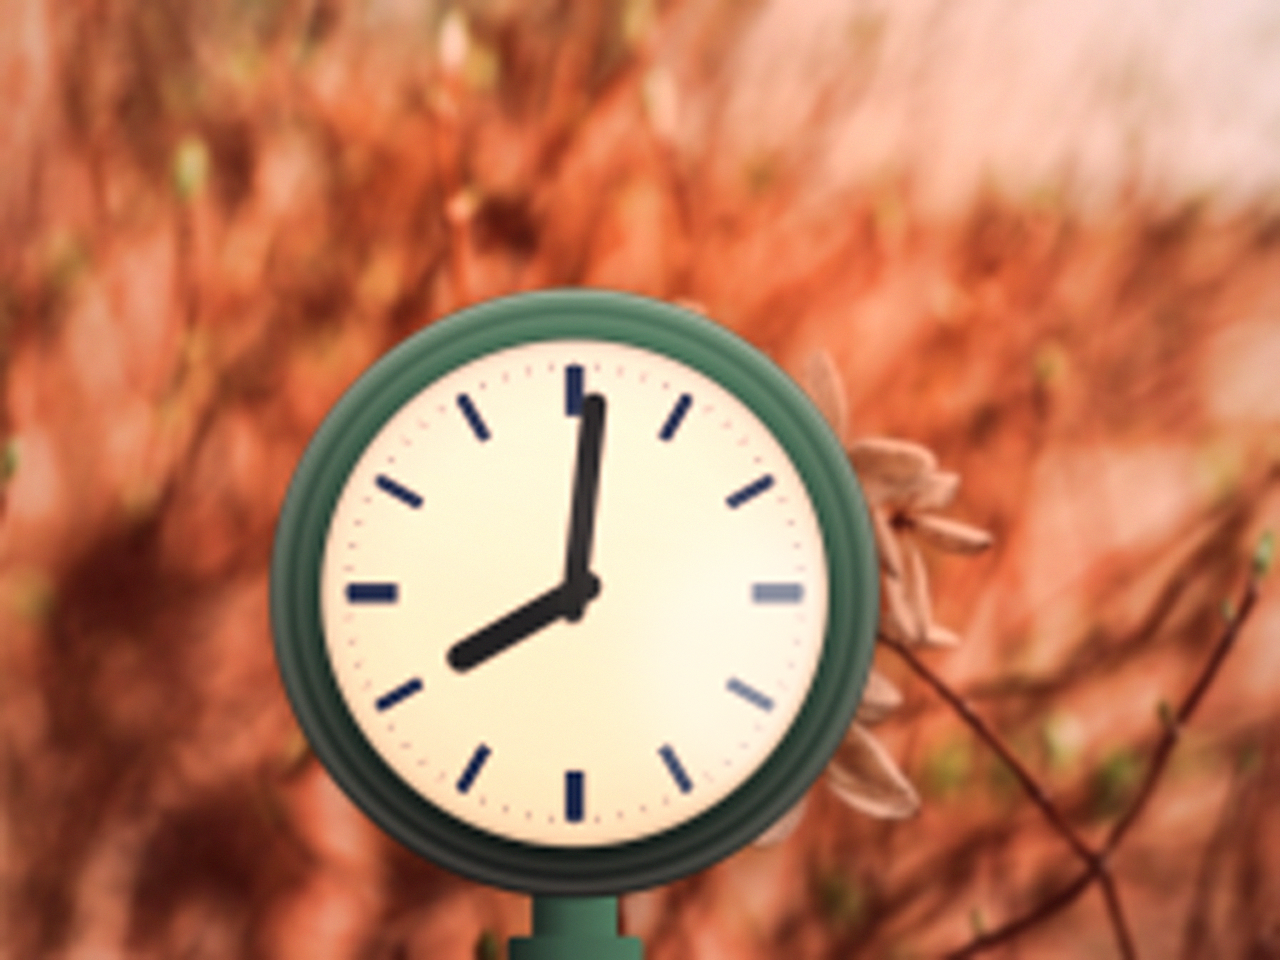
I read 8.01
